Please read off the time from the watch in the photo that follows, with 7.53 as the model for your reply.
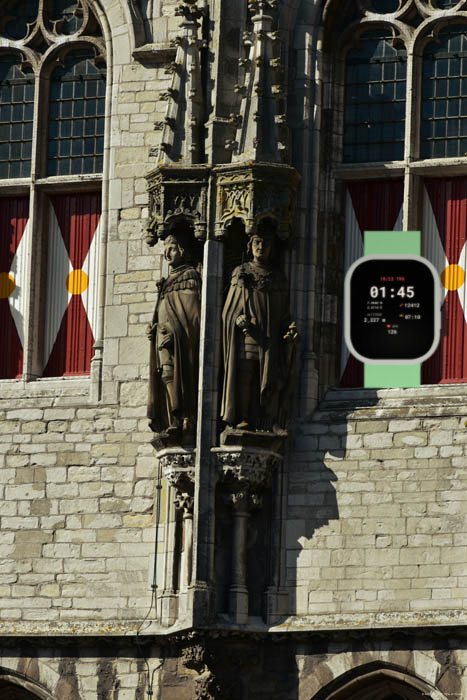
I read 1.45
